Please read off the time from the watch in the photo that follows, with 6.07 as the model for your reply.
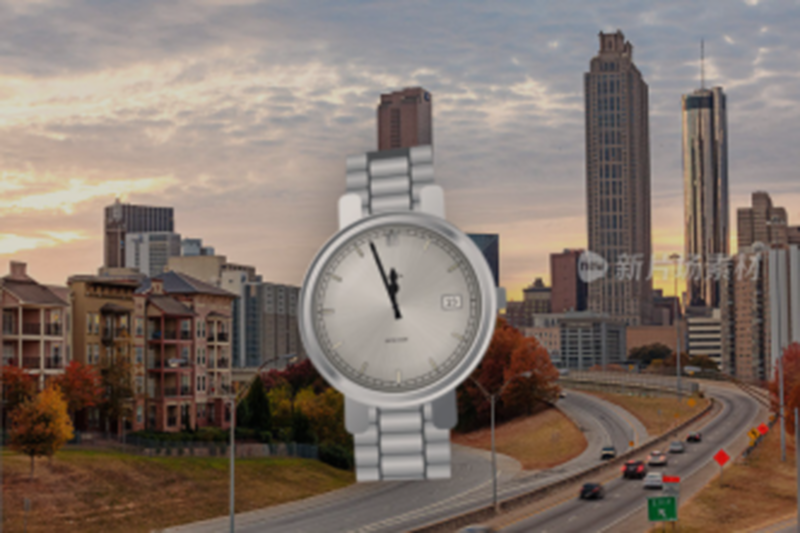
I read 11.57
